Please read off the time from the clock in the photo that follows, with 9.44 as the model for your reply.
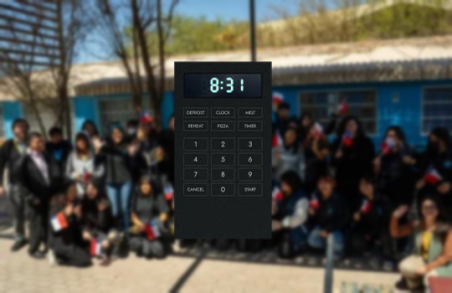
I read 8.31
